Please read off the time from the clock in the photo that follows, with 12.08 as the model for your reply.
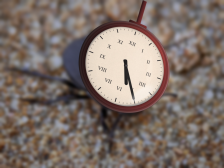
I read 5.25
